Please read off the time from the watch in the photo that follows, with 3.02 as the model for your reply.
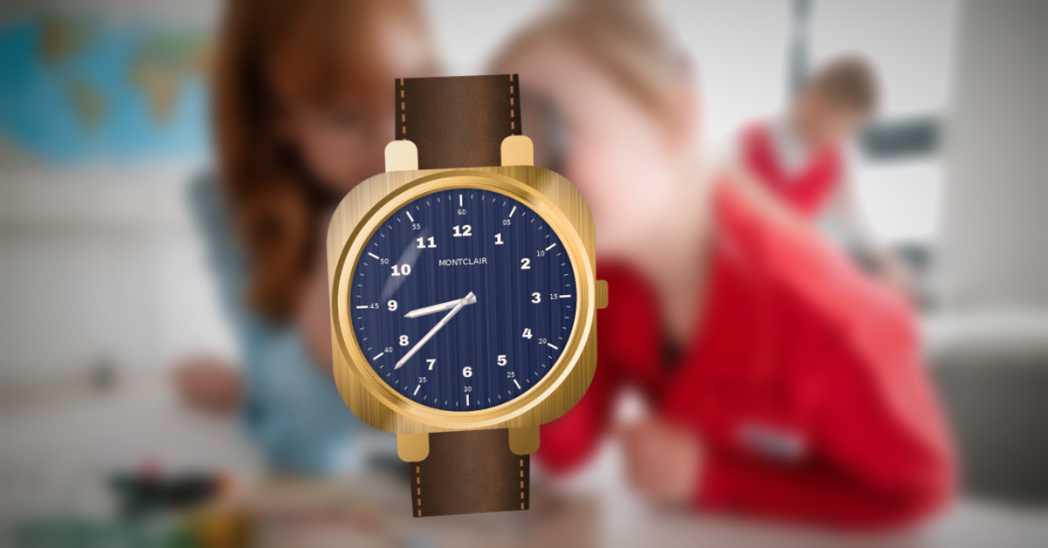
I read 8.38
